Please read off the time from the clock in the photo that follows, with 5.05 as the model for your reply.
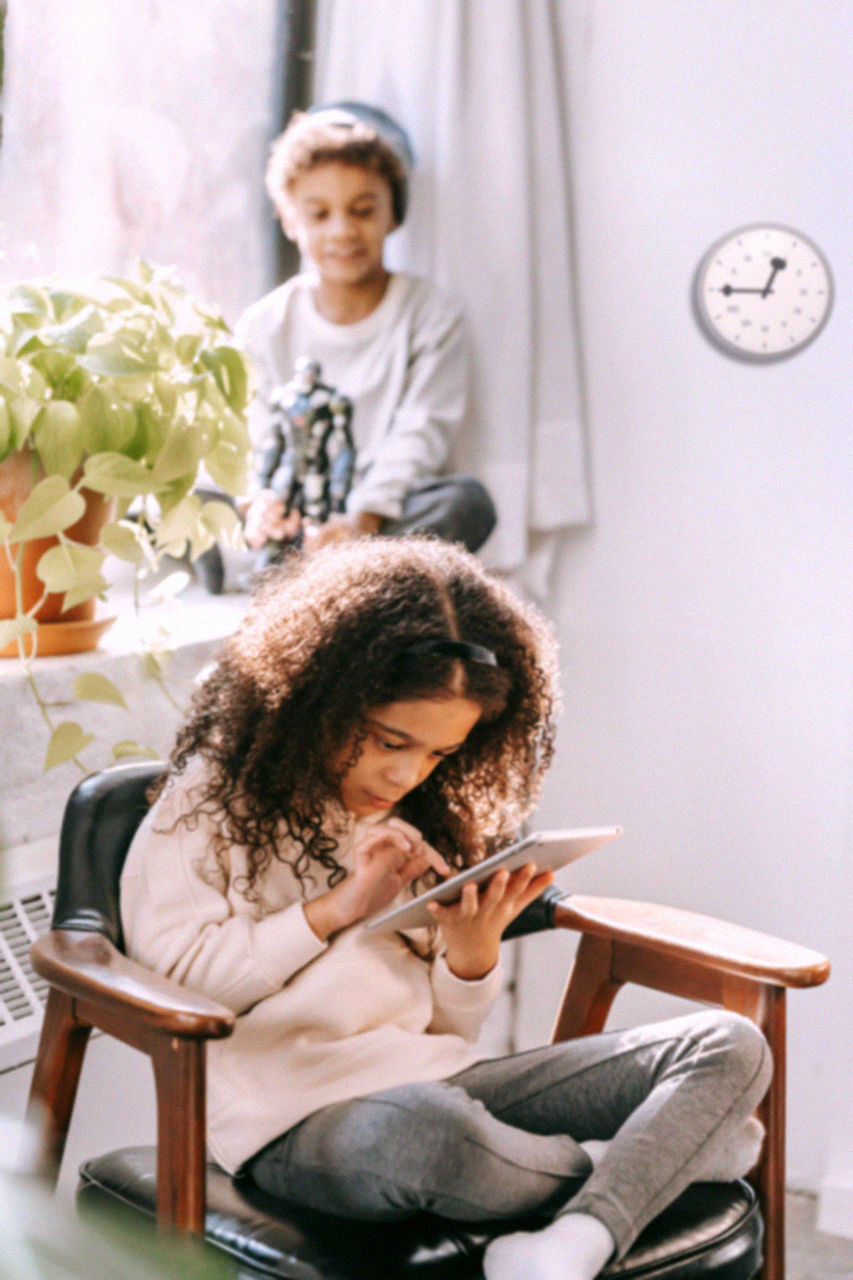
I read 12.45
